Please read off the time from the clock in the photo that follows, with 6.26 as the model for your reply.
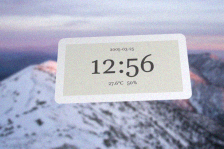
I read 12.56
